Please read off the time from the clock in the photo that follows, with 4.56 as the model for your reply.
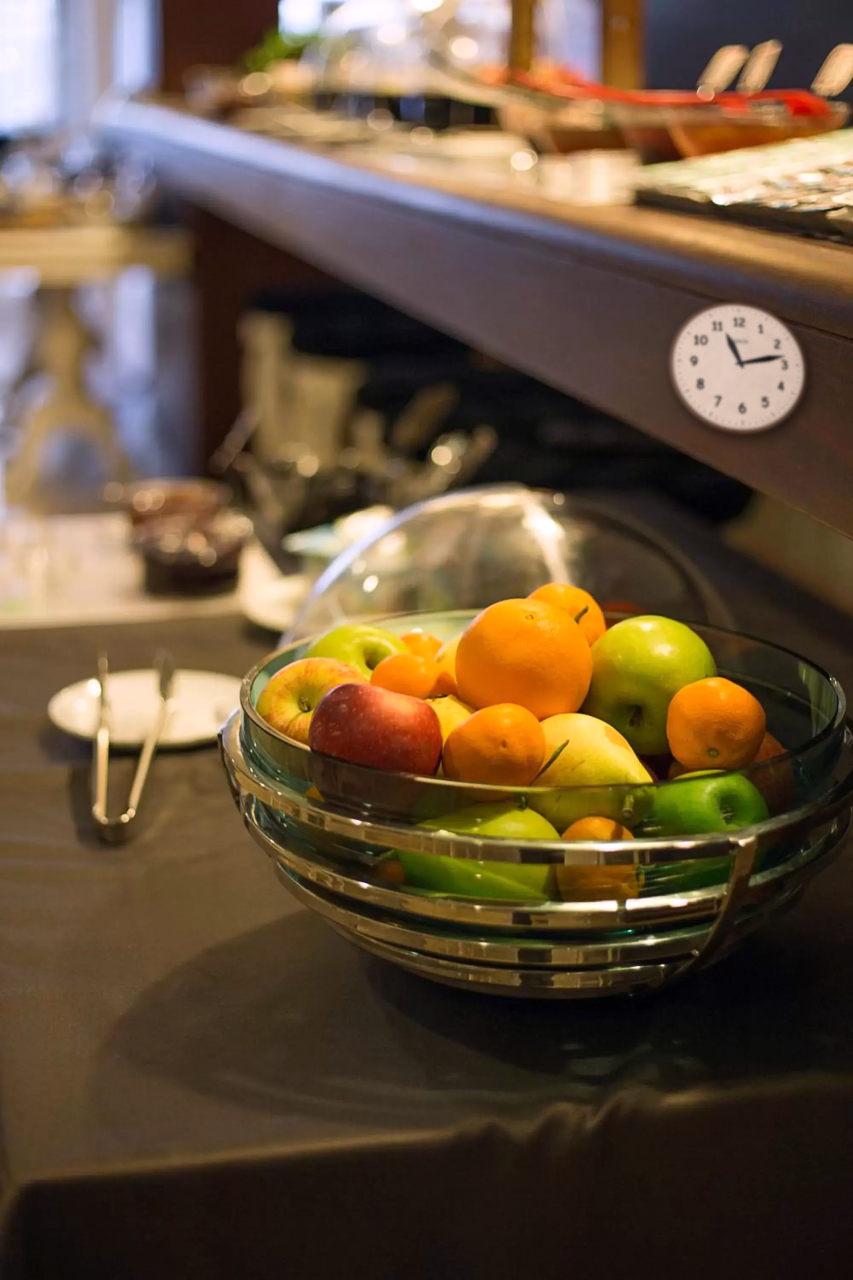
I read 11.13
